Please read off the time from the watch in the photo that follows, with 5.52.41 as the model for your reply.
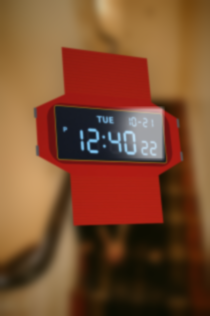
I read 12.40.22
